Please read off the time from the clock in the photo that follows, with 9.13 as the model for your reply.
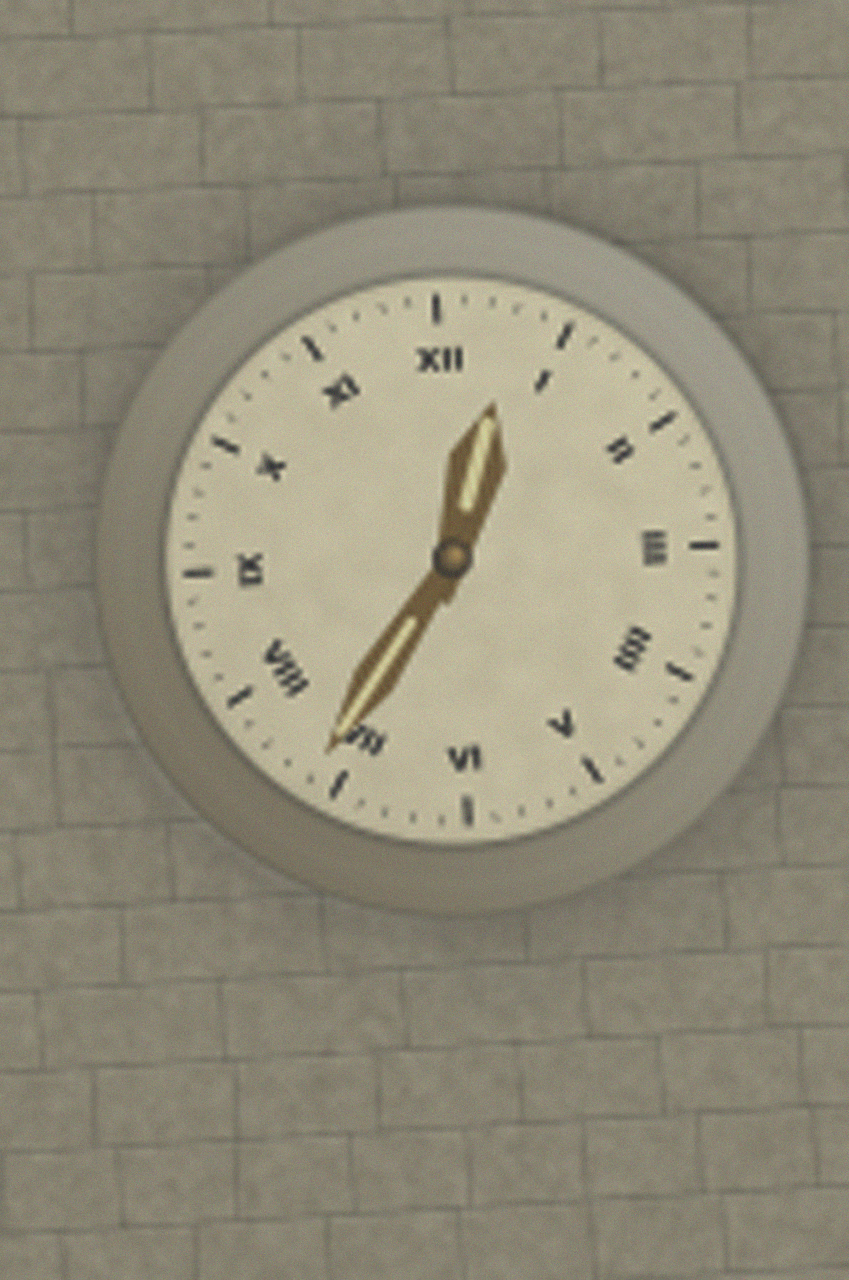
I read 12.36
